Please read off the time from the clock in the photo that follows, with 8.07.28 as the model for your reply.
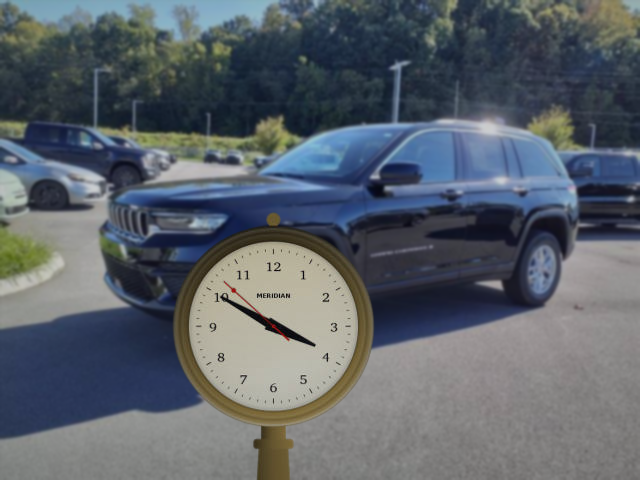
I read 3.49.52
